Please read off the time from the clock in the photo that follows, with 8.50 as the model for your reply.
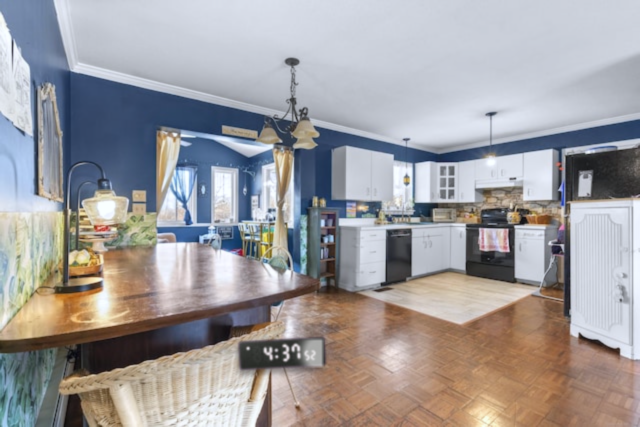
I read 4.37
